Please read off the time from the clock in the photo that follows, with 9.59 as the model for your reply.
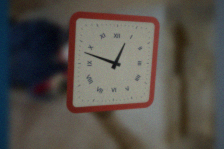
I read 12.48
